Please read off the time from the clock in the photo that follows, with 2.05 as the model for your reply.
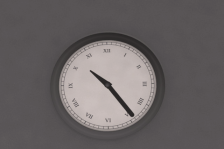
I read 10.24
